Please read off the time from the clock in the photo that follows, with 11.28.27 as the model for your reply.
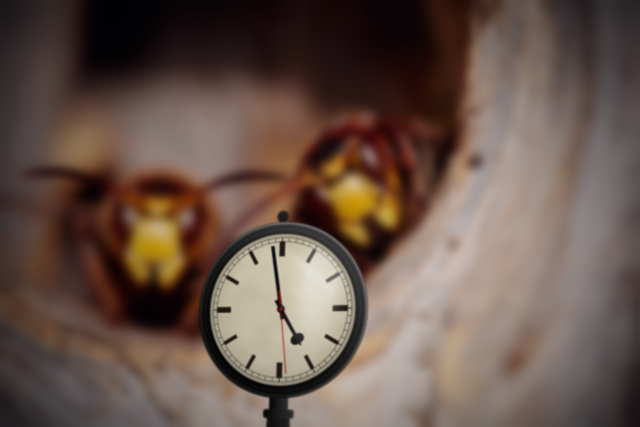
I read 4.58.29
